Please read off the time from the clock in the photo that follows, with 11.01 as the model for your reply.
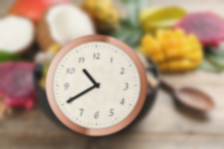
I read 10.40
